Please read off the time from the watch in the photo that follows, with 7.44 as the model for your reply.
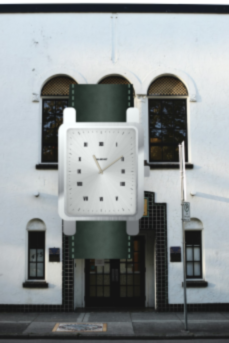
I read 11.09
